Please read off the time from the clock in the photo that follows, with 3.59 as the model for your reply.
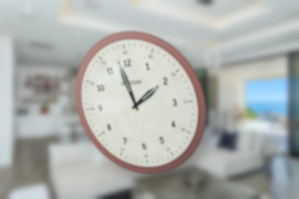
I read 1.58
